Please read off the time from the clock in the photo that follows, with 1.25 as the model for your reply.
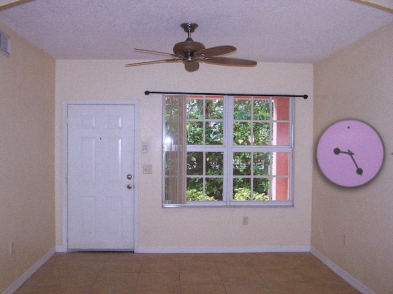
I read 9.26
